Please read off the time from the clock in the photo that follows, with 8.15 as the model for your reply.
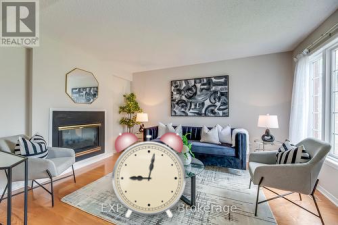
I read 9.02
